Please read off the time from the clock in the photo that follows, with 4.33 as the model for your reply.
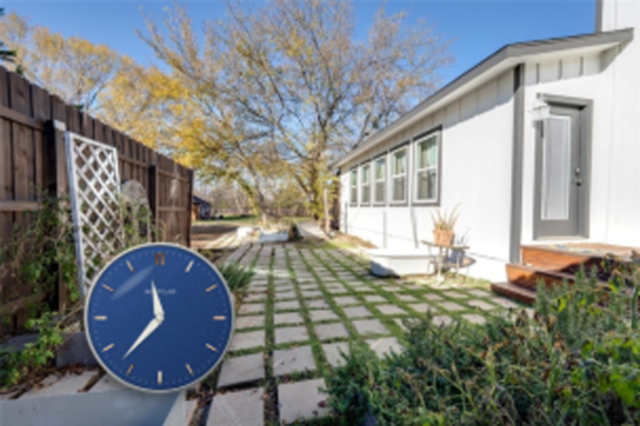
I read 11.37
